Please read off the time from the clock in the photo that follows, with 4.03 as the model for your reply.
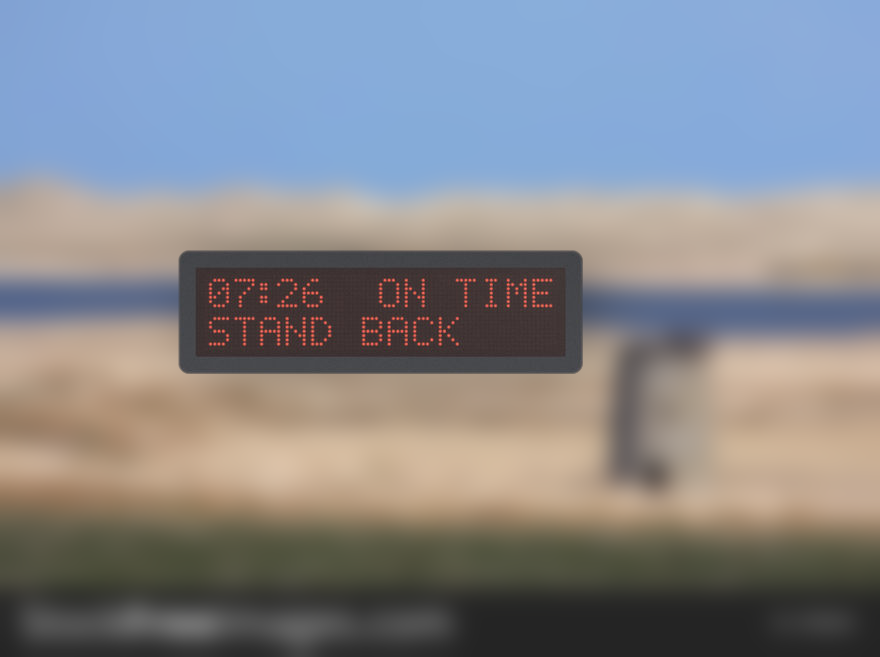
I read 7.26
